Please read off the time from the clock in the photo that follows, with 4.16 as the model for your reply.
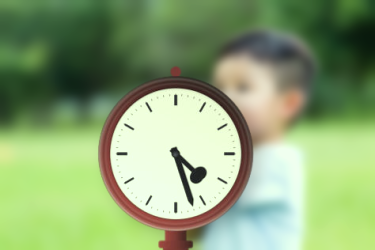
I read 4.27
